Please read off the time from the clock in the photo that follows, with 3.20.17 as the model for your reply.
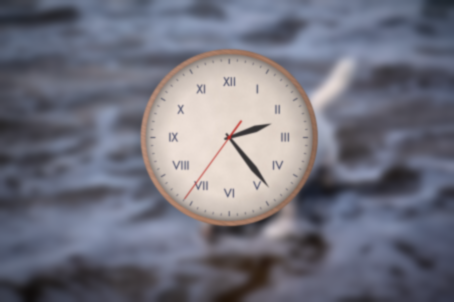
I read 2.23.36
